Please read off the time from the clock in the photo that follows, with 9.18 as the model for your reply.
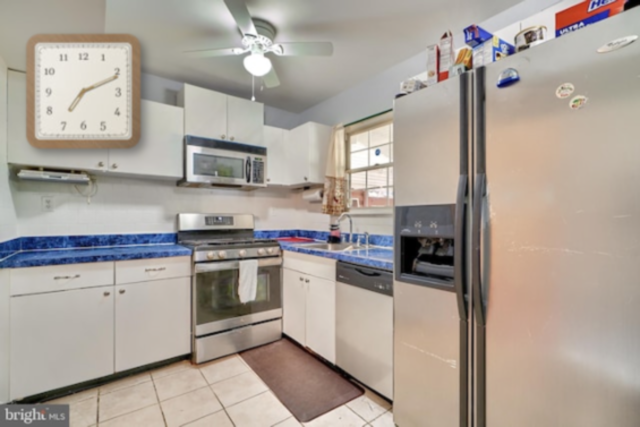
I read 7.11
